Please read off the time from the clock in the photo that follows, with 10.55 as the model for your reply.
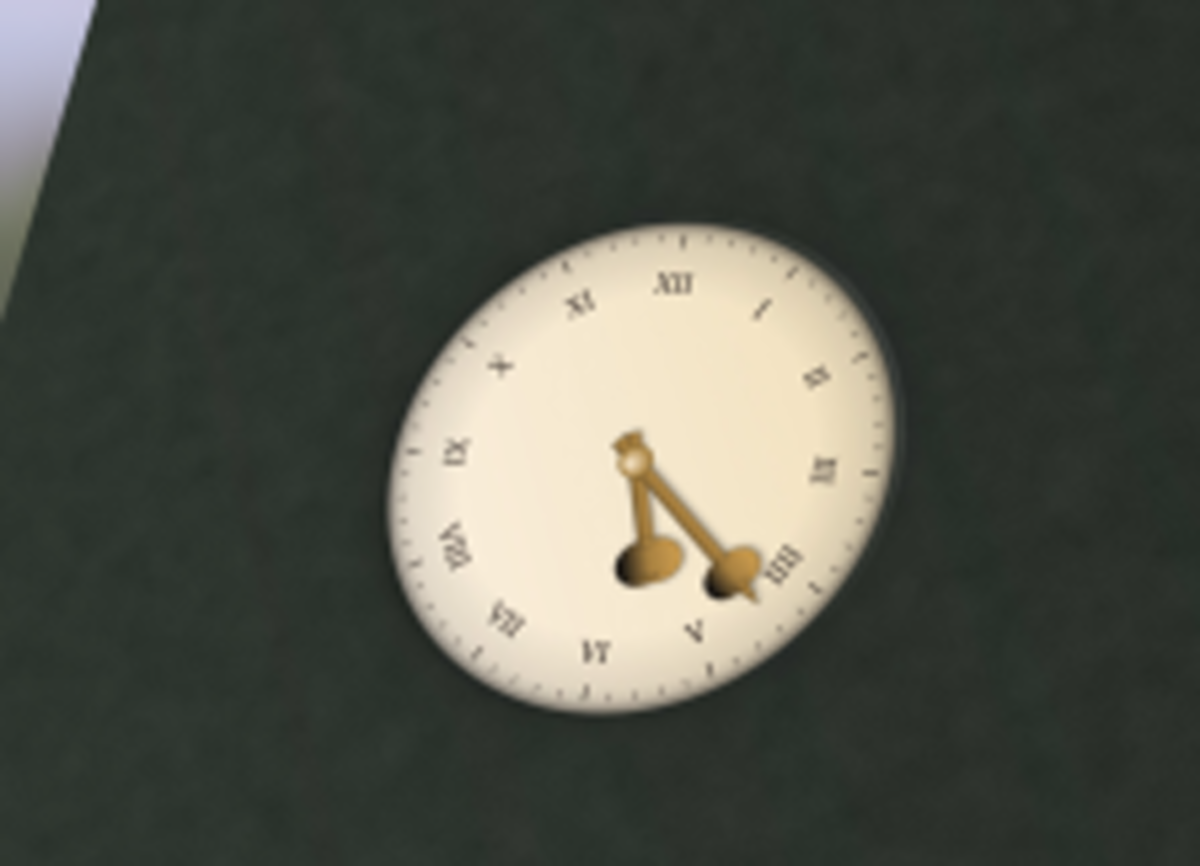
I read 5.22
